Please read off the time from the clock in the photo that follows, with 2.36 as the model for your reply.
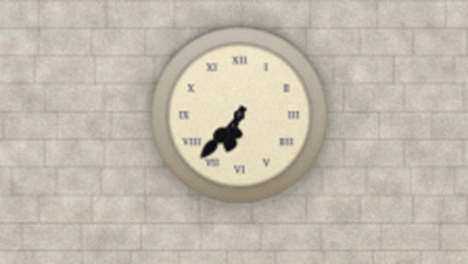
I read 6.37
